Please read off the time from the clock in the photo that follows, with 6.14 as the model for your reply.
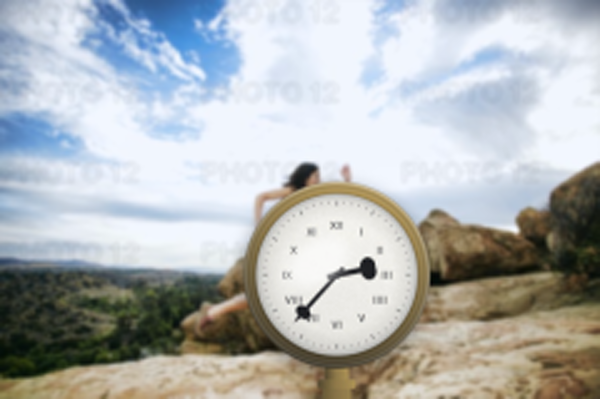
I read 2.37
